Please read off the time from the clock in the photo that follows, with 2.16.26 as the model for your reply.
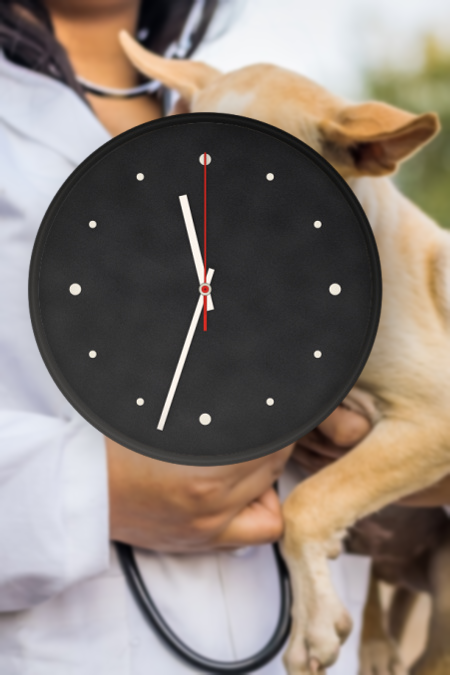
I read 11.33.00
